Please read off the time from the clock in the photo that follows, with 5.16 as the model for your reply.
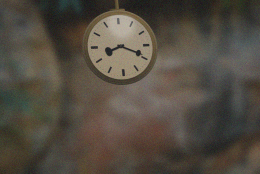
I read 8.19
